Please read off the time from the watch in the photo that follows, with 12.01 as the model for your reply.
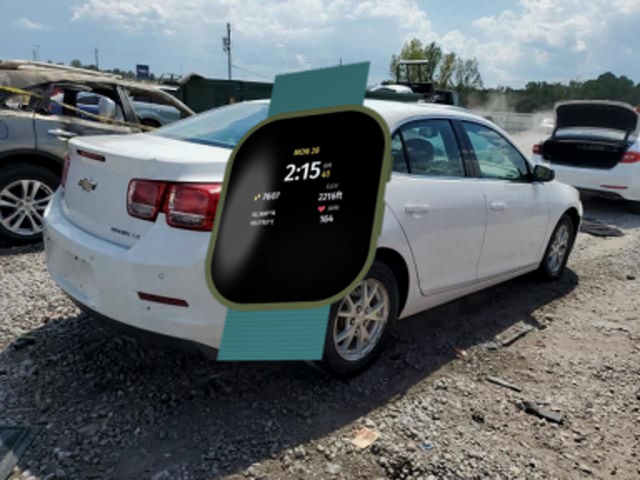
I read 2.15
